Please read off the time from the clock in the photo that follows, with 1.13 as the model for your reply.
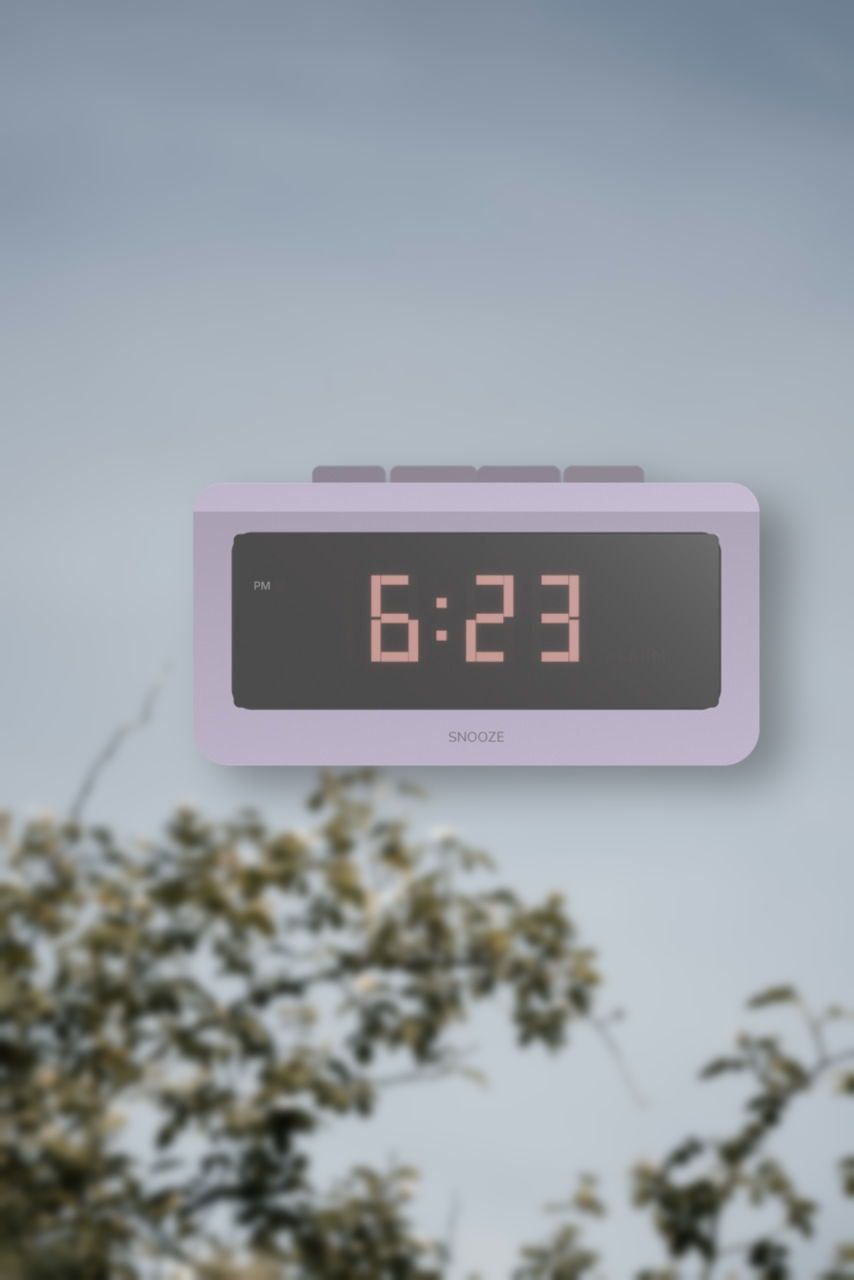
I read 6.23
